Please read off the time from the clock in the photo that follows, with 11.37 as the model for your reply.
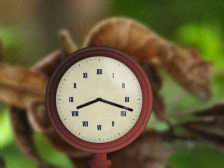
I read 8.18
